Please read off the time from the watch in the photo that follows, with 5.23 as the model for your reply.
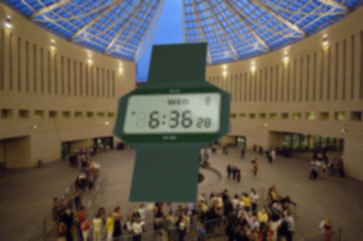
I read 6.36
